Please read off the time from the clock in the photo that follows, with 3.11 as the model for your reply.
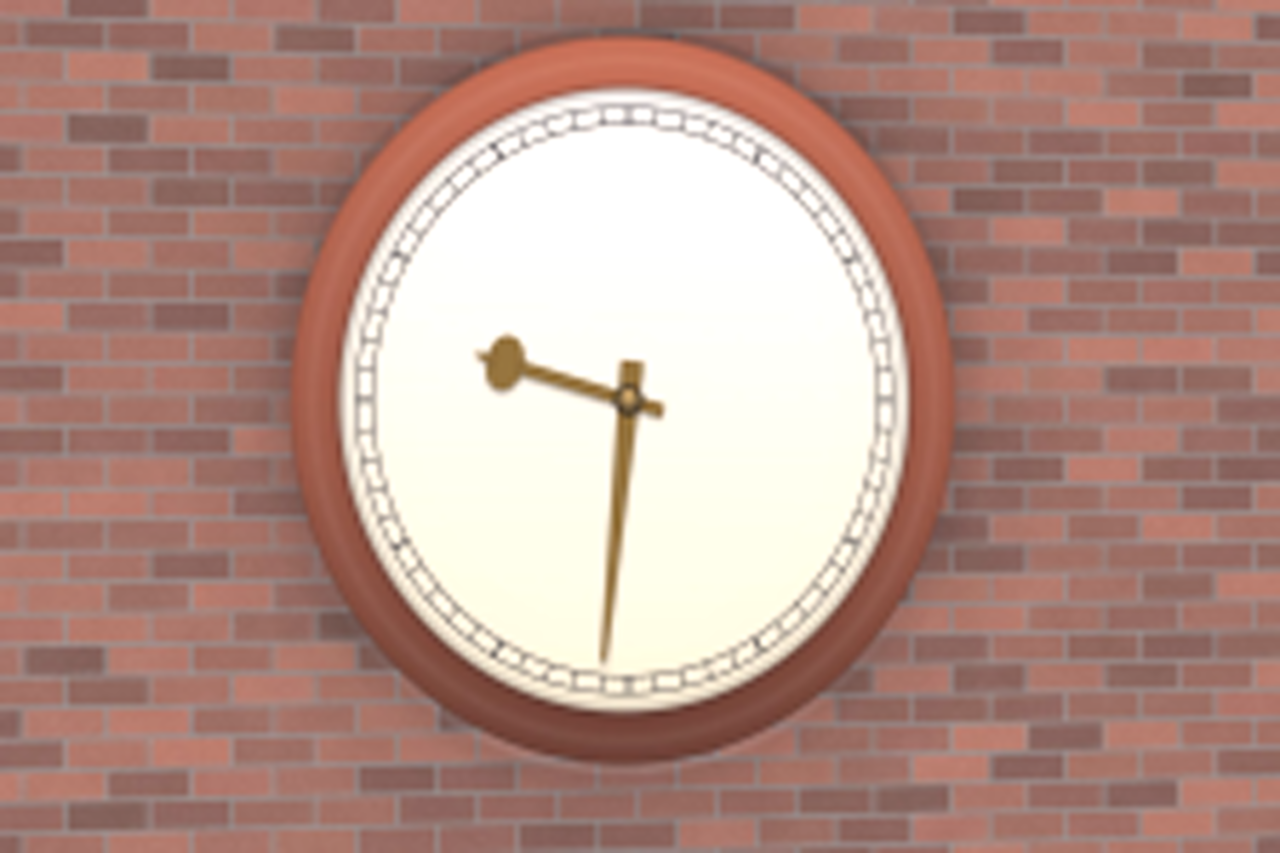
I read 9.31
